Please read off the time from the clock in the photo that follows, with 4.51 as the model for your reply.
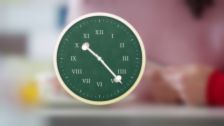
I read 10.23
